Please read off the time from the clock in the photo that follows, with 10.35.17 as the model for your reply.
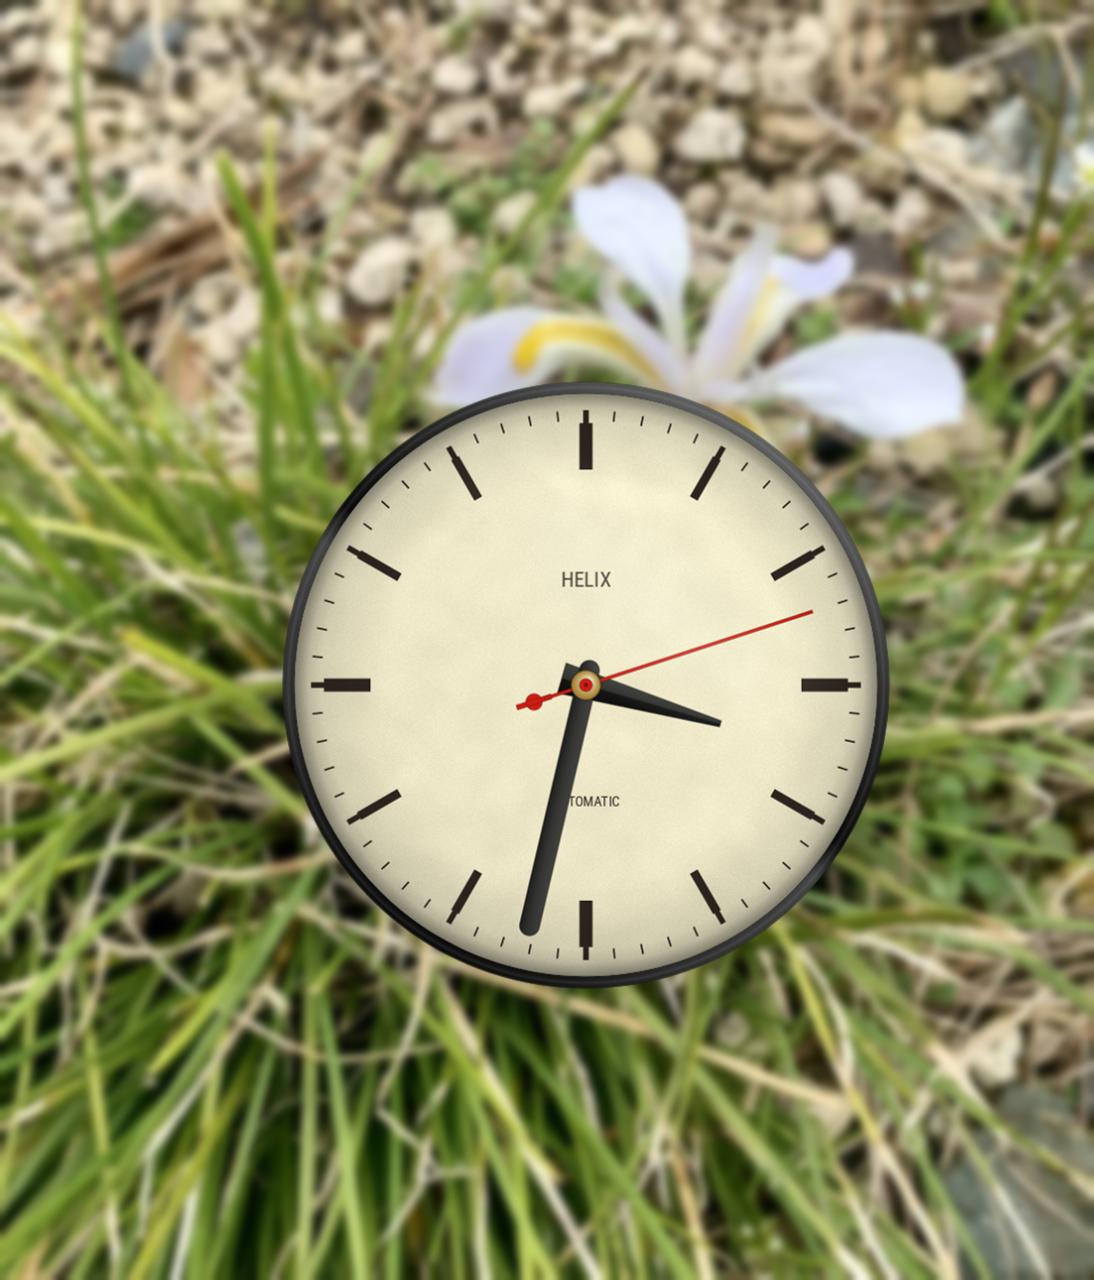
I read 3.32.12
